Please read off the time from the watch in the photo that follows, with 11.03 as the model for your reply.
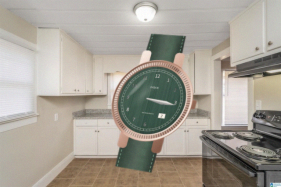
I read 3.16
